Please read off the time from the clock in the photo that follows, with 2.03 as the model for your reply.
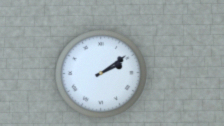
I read 2.09
